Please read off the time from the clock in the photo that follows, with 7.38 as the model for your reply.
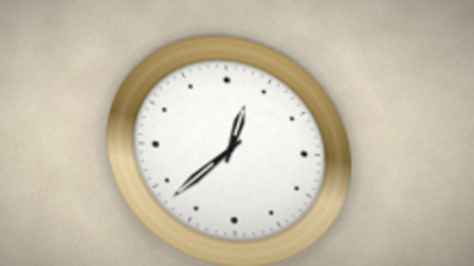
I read 12.38
